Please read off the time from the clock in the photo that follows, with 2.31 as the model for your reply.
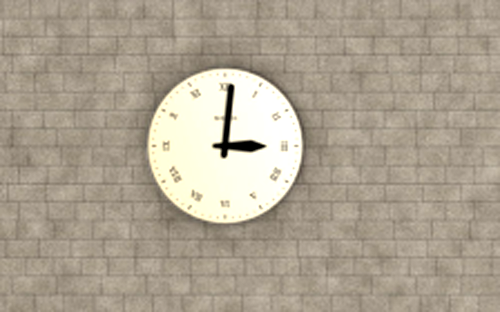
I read 3.01
